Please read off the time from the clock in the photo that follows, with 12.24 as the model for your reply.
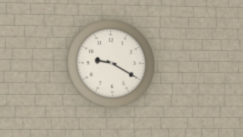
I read 9.20
